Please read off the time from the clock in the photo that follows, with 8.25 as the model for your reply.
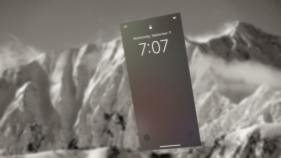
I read 7.07
